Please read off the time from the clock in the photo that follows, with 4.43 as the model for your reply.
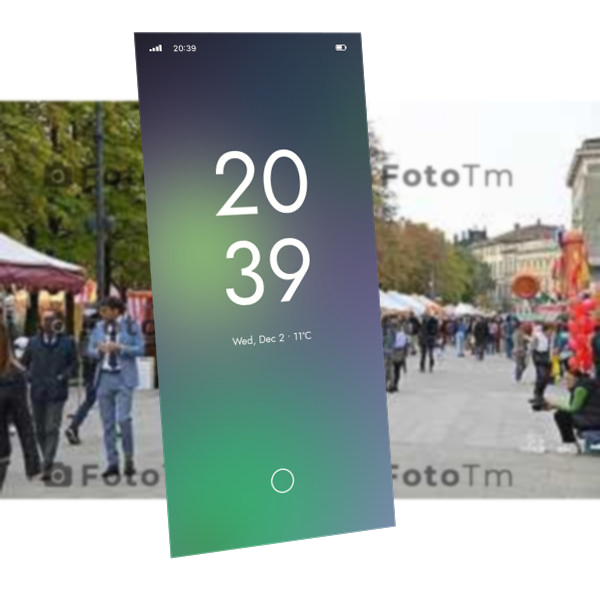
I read 20.39
